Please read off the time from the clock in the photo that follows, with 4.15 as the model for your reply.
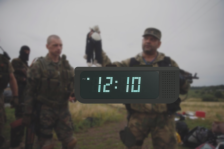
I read 12.10
